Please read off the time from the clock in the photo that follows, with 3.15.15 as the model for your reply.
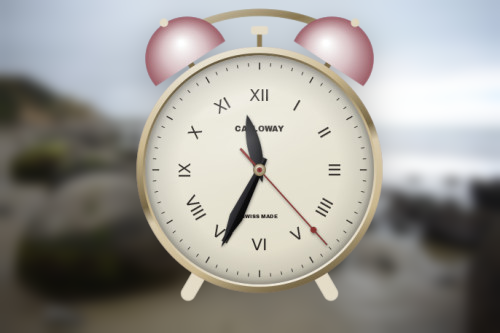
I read 11.34.23
